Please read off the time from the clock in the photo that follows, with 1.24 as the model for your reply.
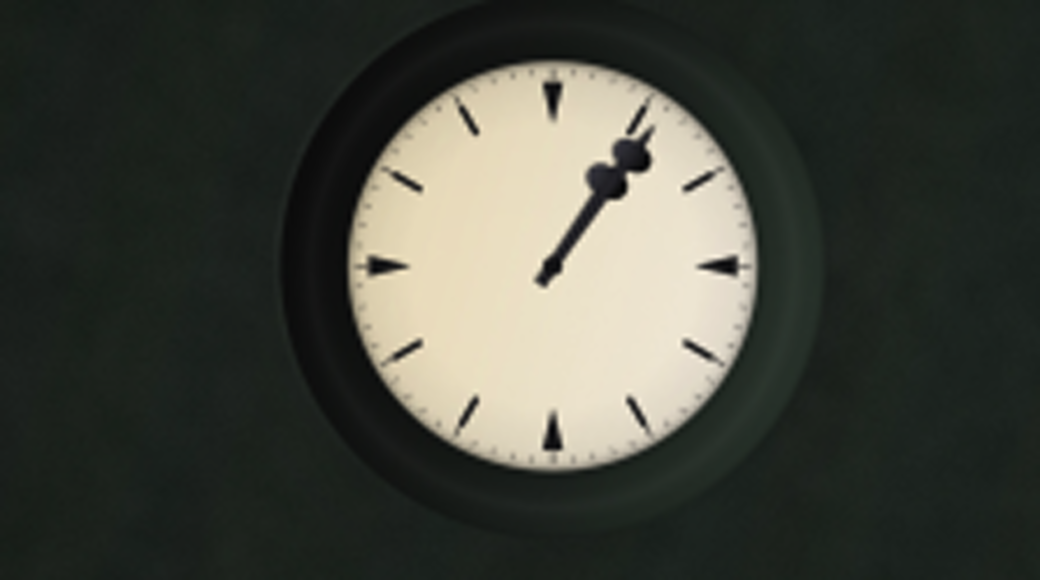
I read 1.06
